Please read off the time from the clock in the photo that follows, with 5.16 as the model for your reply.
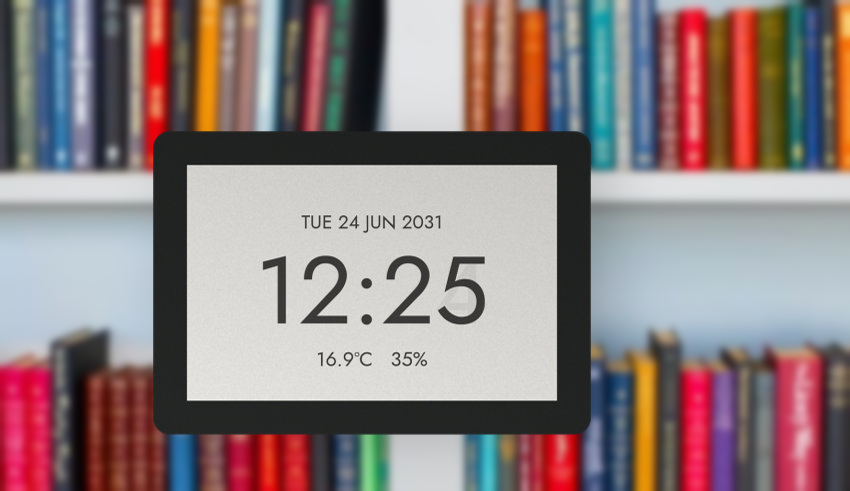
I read 12.25
